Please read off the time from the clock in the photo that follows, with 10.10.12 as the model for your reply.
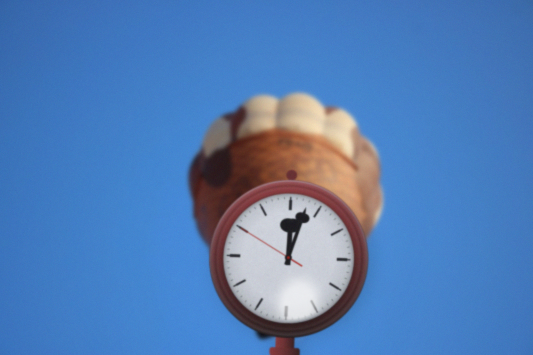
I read 12.02.50
